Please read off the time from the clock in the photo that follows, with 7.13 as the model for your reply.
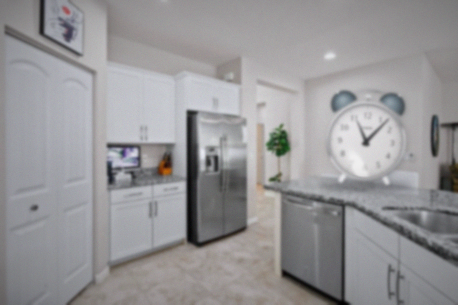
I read 11.07
